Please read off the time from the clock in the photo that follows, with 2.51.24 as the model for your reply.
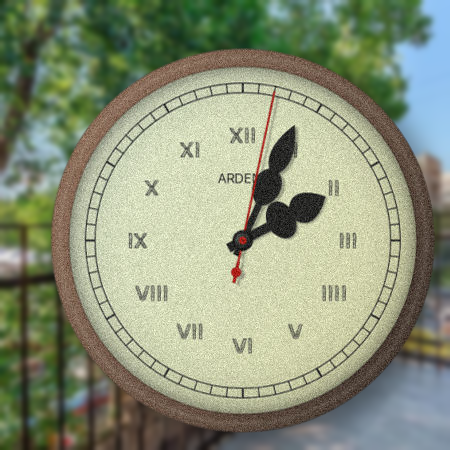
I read 2.04.02
